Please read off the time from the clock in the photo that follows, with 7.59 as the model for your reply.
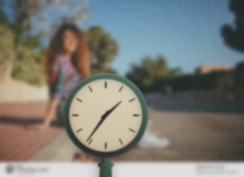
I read 1.36
